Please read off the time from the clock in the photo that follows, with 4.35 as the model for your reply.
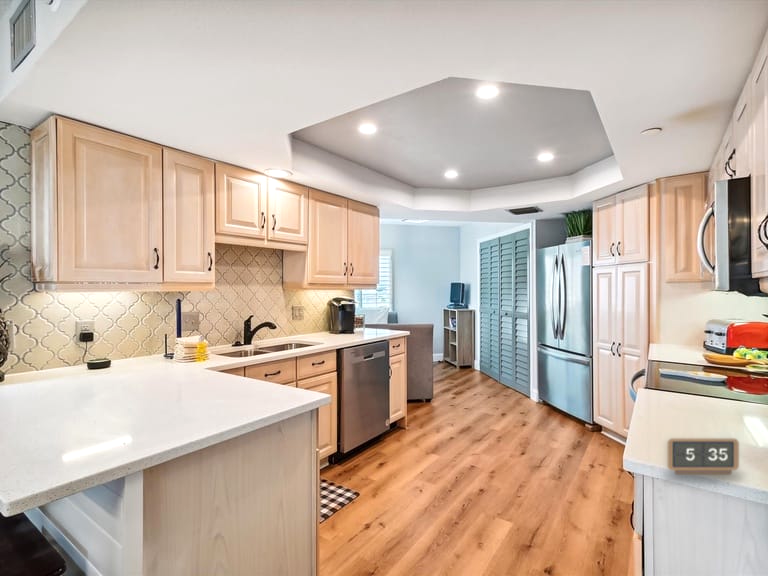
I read 5.35
